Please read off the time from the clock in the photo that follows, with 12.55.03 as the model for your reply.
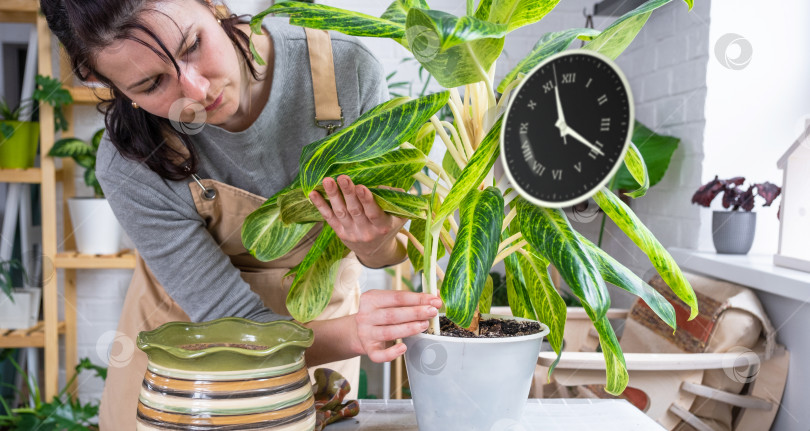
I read 11.19.57
